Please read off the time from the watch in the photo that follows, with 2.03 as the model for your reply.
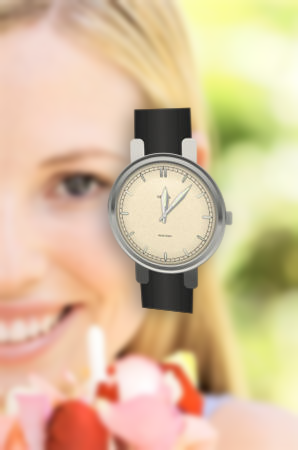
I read 12.07
